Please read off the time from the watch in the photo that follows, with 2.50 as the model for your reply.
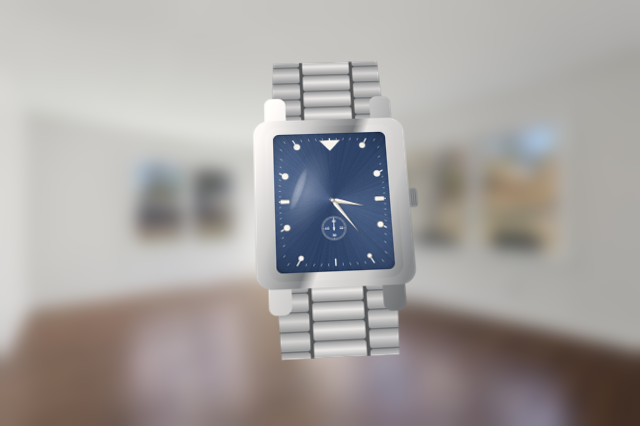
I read 3.24
